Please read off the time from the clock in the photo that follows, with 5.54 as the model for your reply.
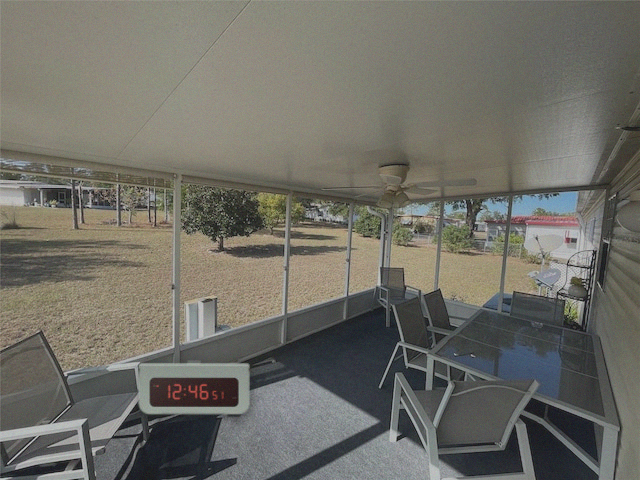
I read 12.46
